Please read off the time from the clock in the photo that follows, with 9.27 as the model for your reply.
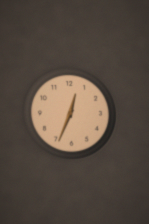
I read 12.34
